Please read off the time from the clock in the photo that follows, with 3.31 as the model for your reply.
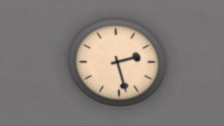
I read 2.28
